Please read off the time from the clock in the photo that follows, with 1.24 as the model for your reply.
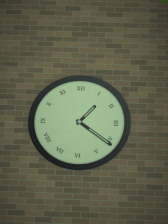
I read 1.21
